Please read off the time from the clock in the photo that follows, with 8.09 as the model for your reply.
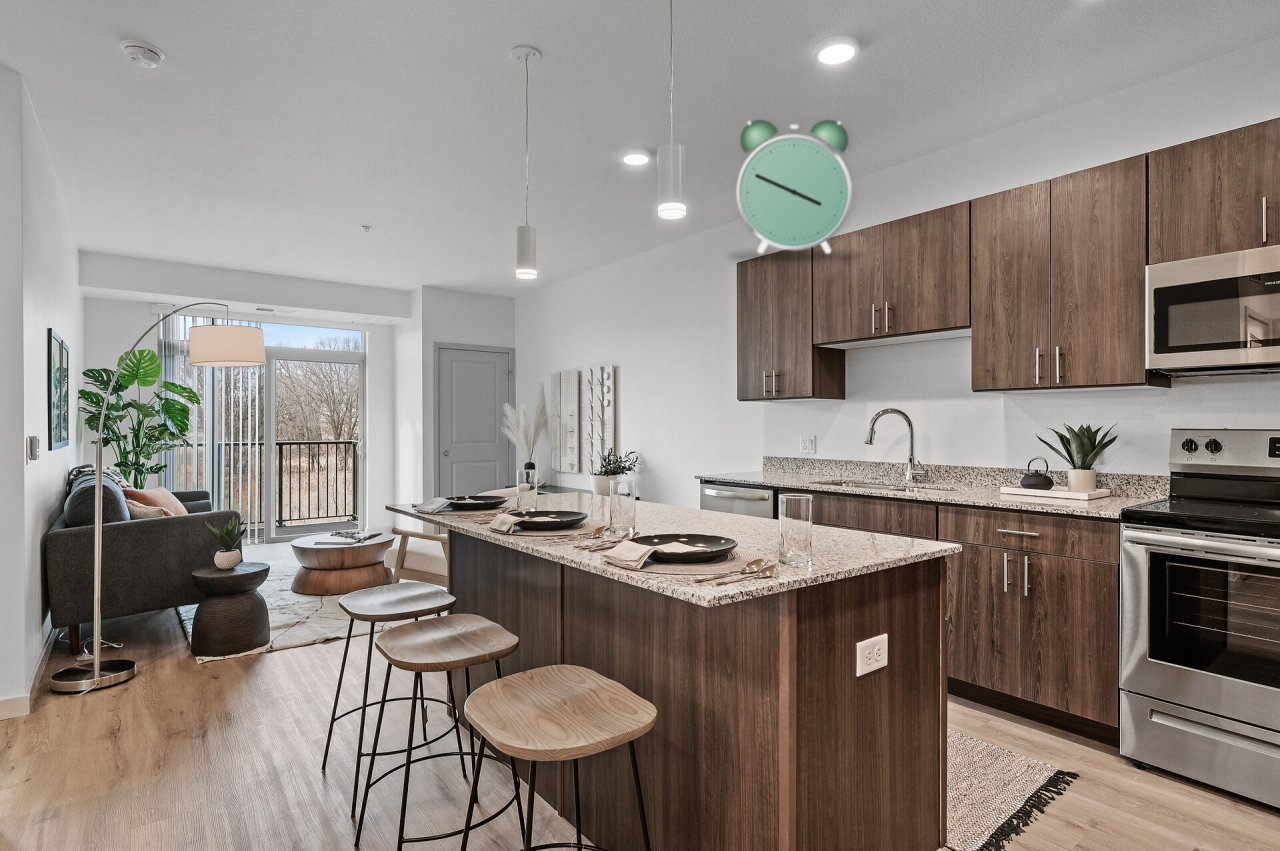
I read 3.49
